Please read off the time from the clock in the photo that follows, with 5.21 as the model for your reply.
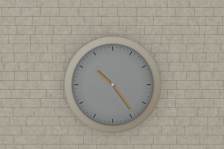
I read 10.24
